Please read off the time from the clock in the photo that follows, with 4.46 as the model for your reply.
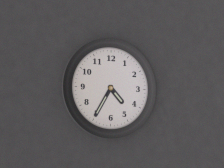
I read 4.35
